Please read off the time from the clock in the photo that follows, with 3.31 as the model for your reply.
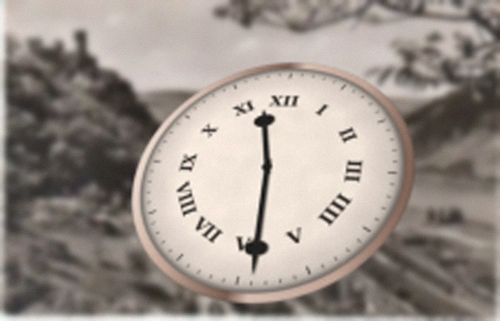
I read 11.29
